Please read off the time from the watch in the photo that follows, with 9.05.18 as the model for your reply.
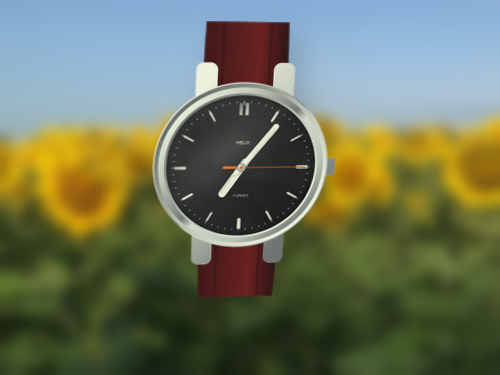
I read 7.06.15
